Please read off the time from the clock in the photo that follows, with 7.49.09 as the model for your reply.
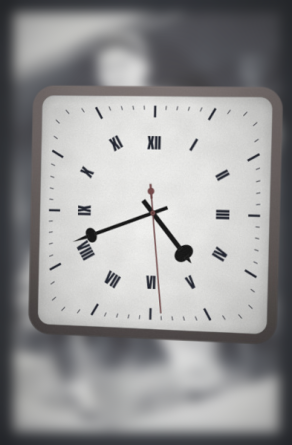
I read 4.41.29
